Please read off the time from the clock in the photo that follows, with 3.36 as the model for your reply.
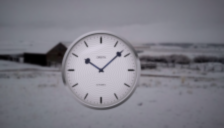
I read 10.08
